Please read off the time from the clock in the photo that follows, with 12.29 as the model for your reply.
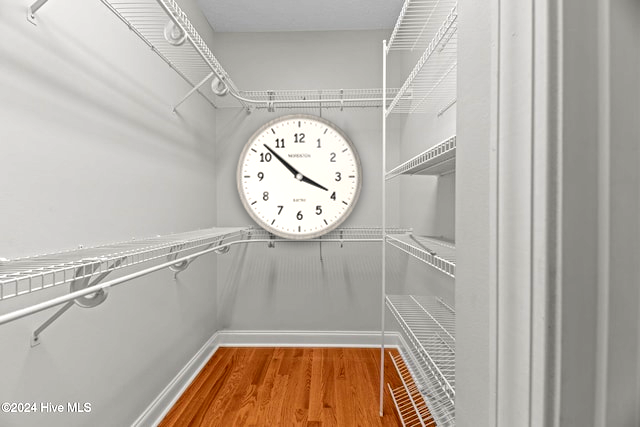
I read 3.52
